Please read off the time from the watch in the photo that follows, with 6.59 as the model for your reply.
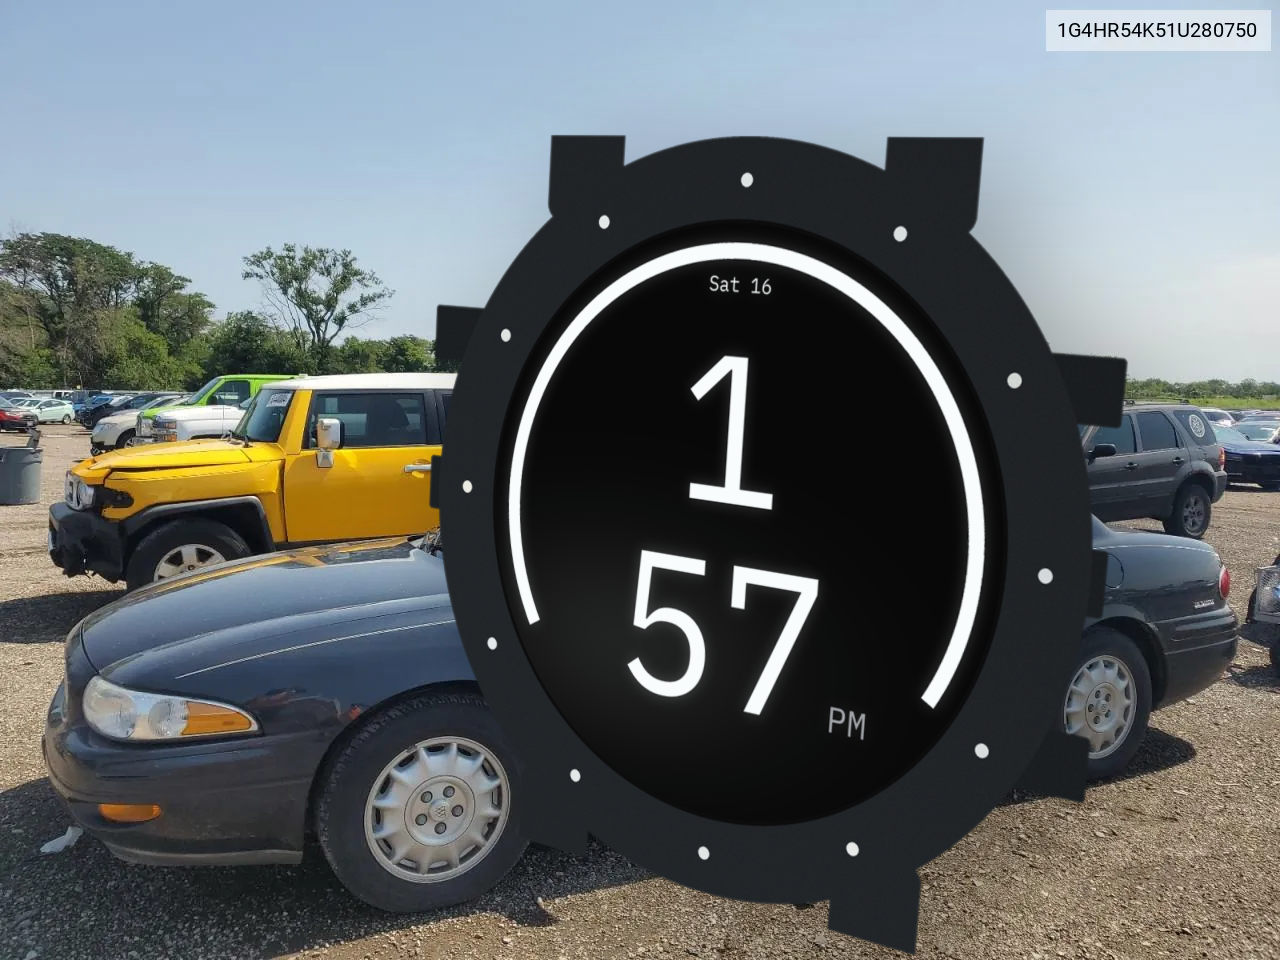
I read 1.57
